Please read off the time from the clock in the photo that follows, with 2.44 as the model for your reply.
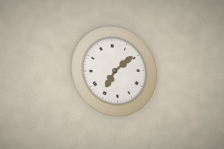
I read 7.09
